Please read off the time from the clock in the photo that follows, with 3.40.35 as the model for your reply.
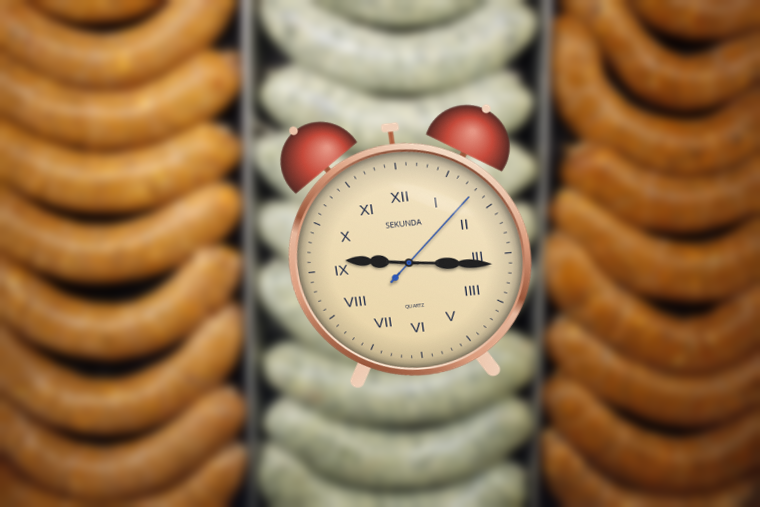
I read 9.16.08
